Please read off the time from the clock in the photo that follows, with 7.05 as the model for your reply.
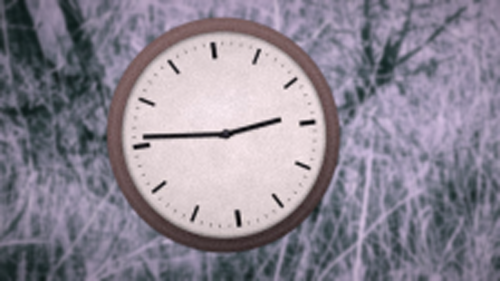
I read 2.46
